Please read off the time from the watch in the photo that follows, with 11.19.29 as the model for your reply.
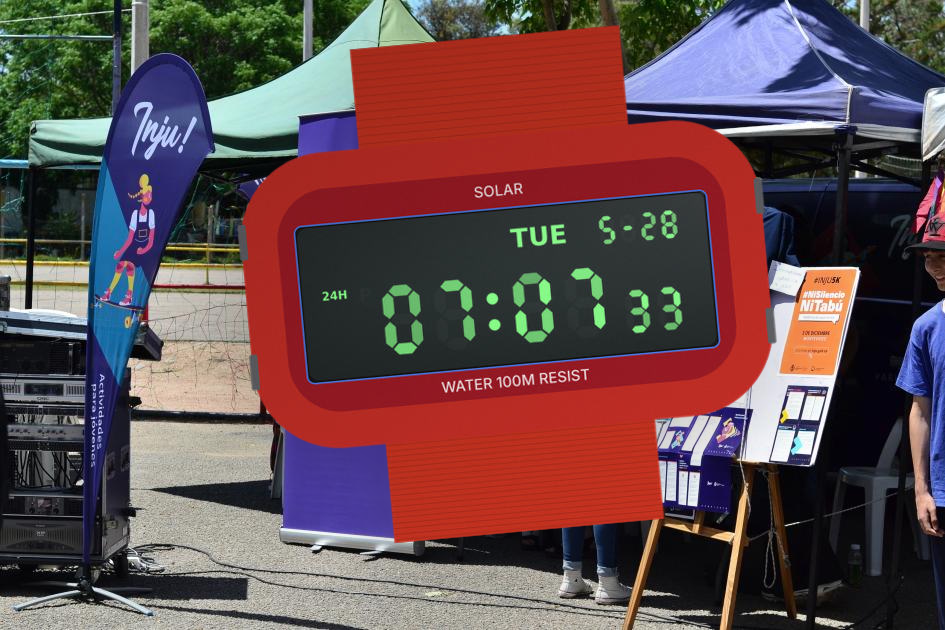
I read 7.07.33
